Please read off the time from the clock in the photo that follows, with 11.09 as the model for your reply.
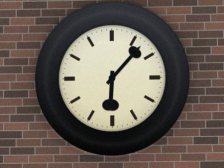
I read 6.07
